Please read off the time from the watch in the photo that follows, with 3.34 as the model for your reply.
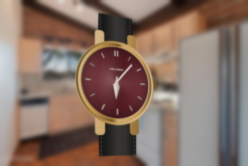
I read 6.07
